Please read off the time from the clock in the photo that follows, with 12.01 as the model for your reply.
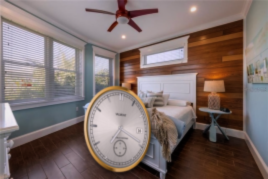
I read 7.19
